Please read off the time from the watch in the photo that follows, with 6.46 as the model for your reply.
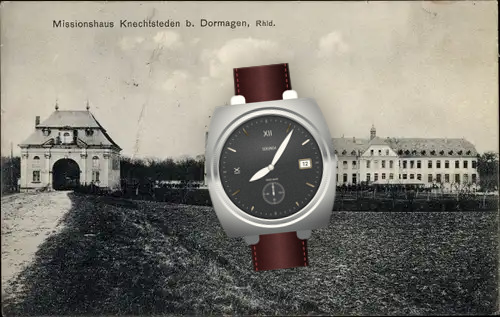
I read 8.06
